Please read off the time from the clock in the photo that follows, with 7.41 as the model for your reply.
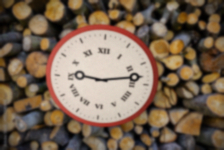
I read 9.13
